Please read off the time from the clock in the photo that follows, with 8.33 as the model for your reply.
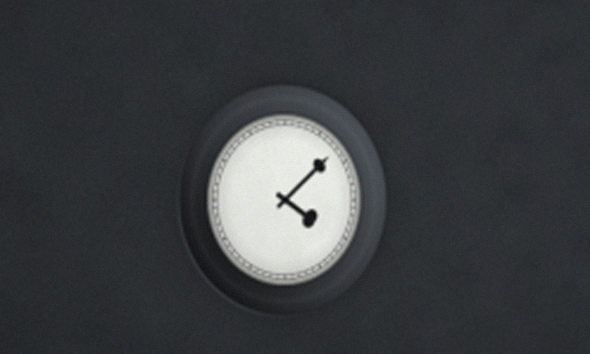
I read 4.08
